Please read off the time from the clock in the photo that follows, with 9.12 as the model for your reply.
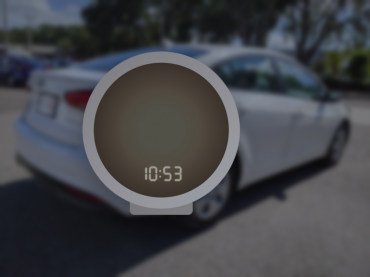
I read 10.53
